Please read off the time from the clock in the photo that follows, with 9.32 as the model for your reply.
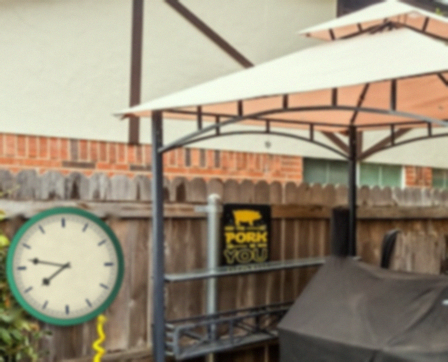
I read 7.47
